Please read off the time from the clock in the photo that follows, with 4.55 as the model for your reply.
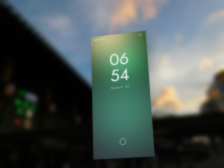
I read 6.54
